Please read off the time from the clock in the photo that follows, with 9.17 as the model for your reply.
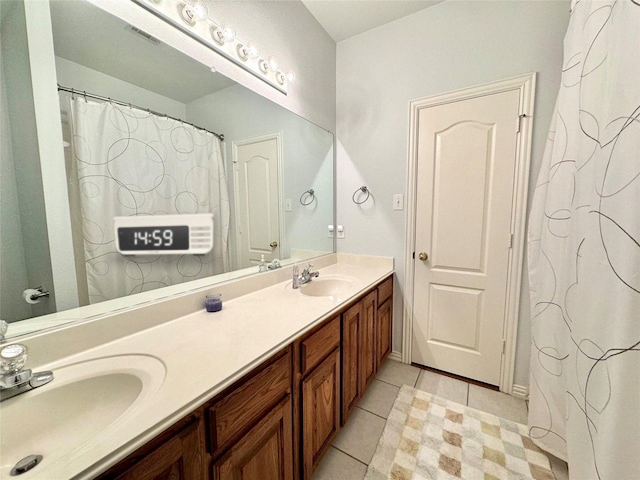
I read 14.59
